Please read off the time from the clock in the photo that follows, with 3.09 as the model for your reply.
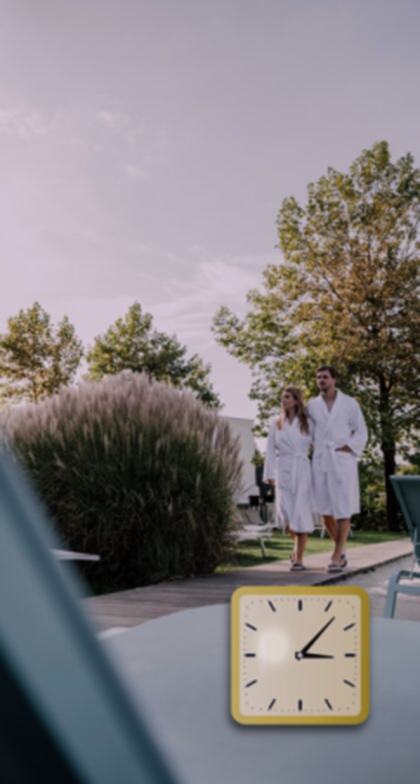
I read 3.07
